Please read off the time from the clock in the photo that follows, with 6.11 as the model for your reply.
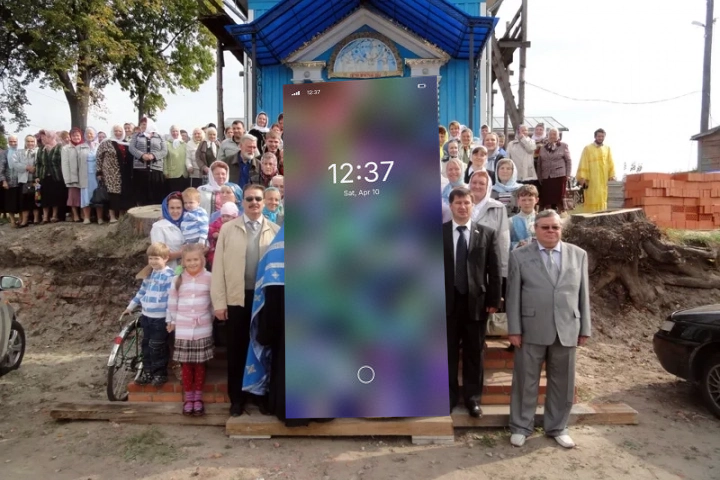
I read 12.37
